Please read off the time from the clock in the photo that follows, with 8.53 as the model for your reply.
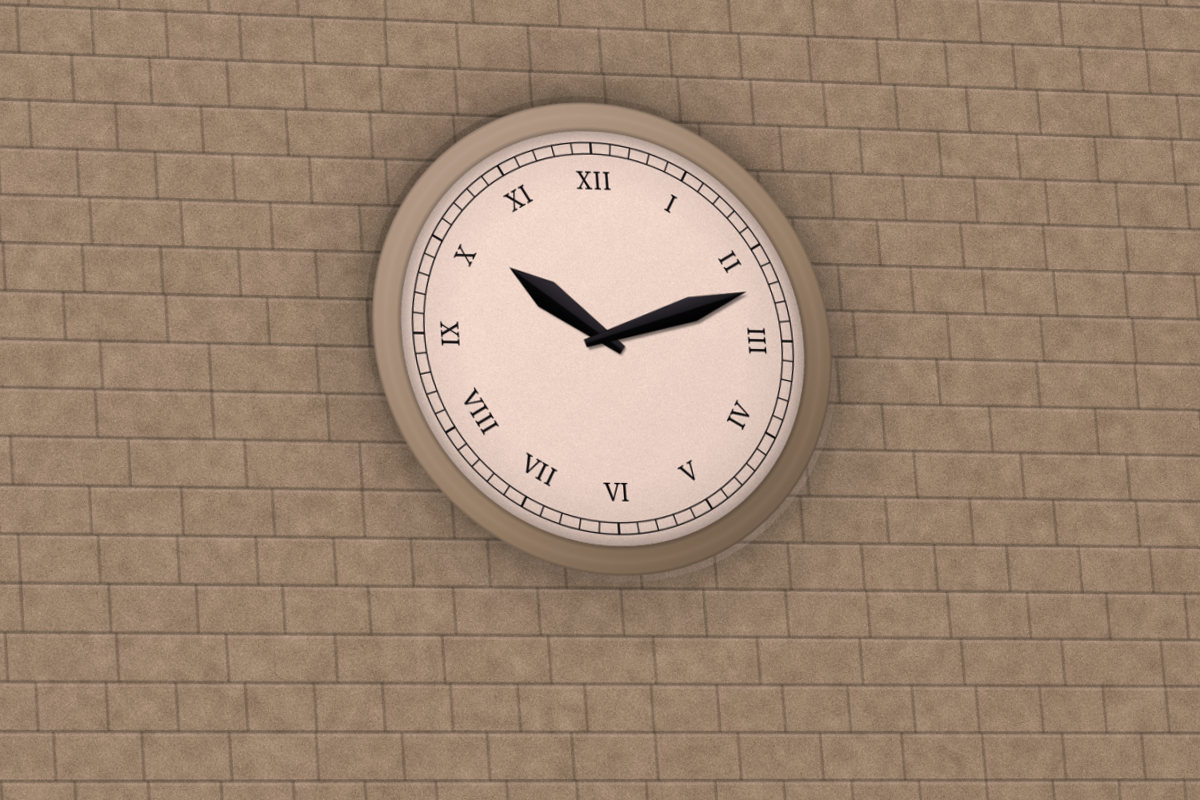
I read 10.12
